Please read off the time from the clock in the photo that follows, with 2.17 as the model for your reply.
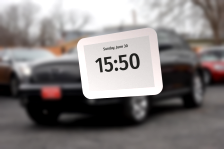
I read 15.50
